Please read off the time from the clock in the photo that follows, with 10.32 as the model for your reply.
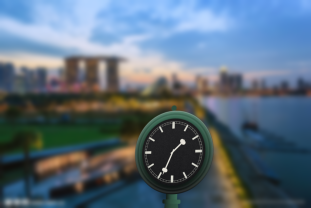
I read 1.34
